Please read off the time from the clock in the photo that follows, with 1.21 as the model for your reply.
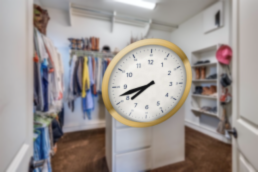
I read 7.42
